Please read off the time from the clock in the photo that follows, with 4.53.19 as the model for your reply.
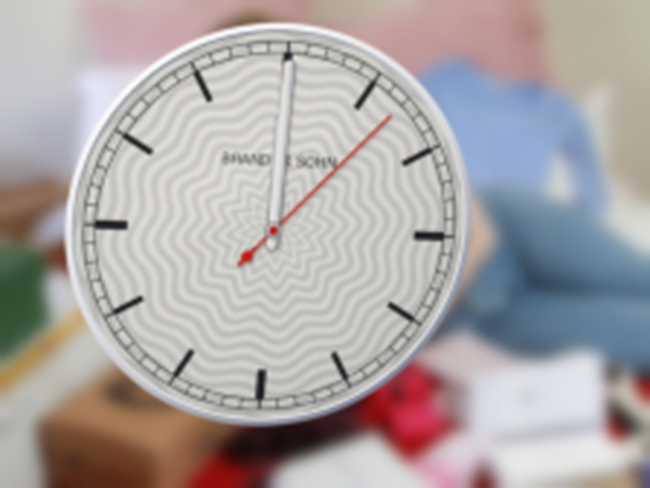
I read 12.00.07
